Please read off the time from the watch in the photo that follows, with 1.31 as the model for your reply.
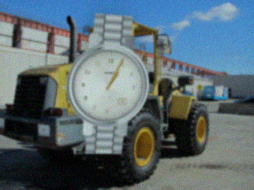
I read 1.04
